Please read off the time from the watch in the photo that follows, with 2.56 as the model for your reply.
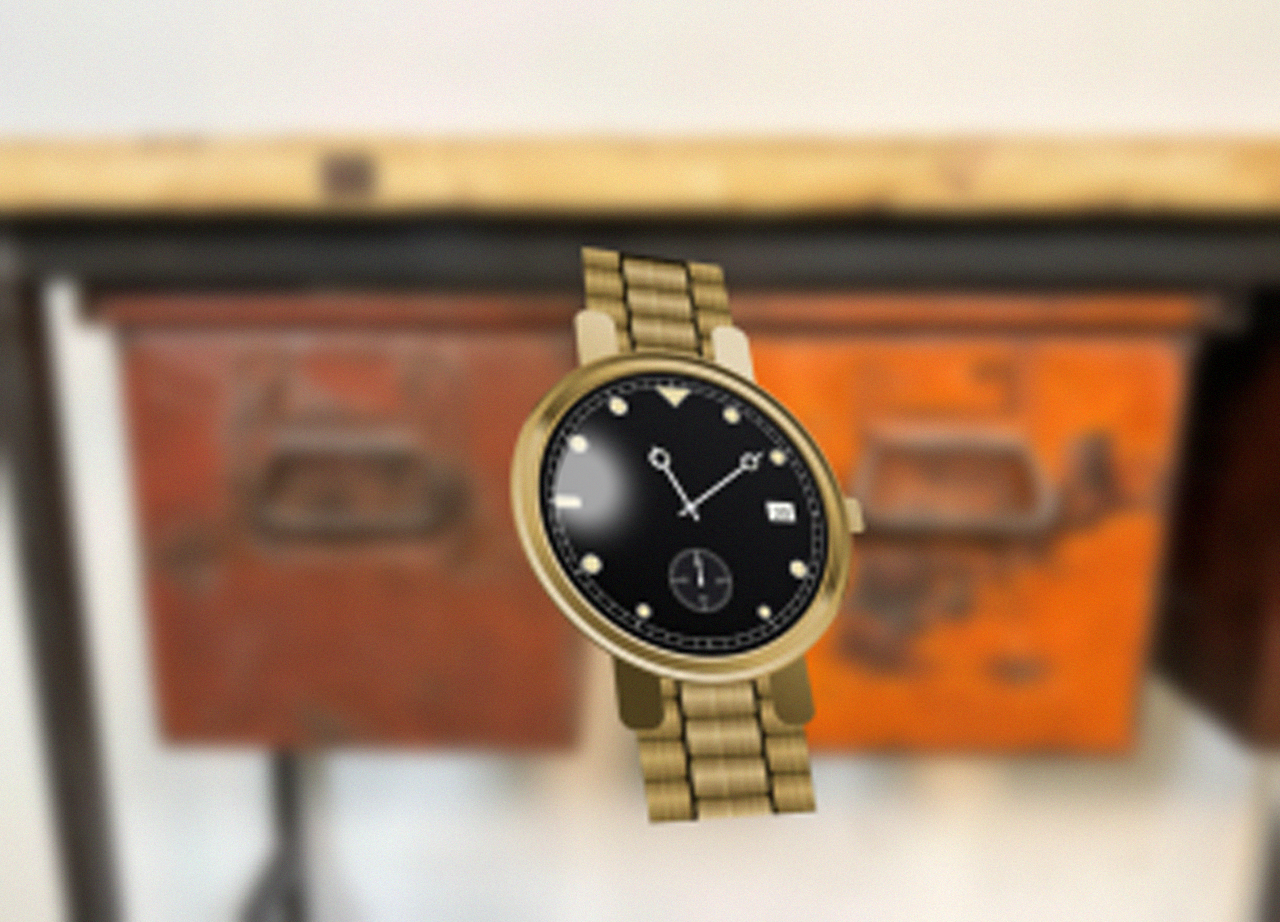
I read 11.09
